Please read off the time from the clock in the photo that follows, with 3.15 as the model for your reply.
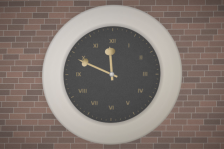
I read 11.49
